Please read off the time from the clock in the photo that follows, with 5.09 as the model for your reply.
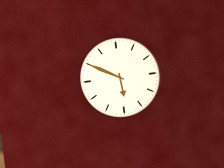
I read 5.50
